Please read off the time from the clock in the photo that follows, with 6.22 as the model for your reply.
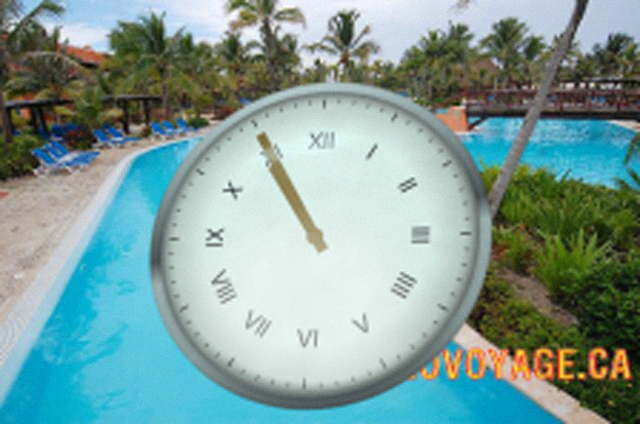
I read 10.55
